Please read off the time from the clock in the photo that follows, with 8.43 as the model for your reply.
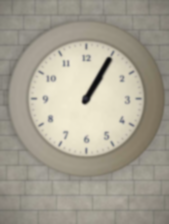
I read 1.05
